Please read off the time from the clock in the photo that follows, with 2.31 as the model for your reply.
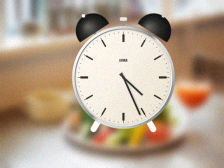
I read 4.26
